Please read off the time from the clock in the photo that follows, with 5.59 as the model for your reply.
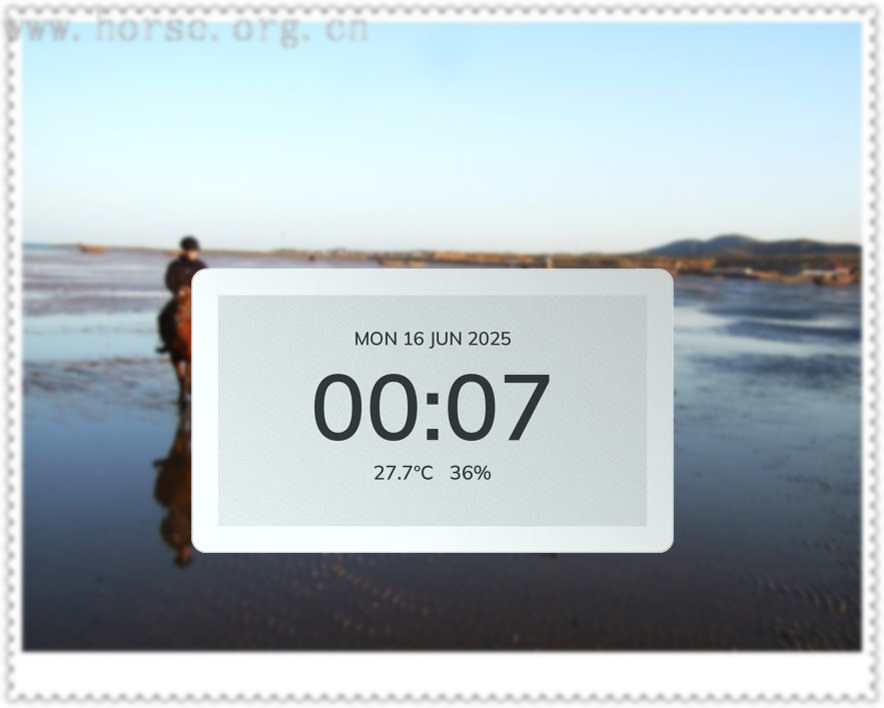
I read 0.07
